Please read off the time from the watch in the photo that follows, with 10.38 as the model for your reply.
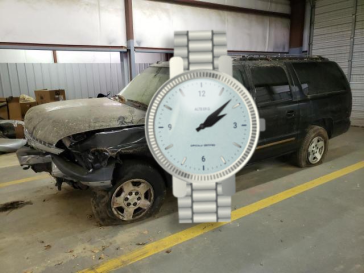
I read 2.08
